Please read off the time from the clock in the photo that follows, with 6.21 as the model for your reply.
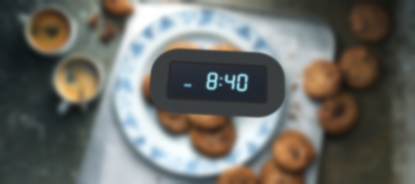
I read 8.40
